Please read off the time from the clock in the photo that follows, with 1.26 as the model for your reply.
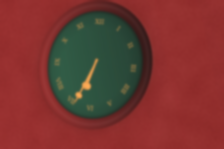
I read 6.34
